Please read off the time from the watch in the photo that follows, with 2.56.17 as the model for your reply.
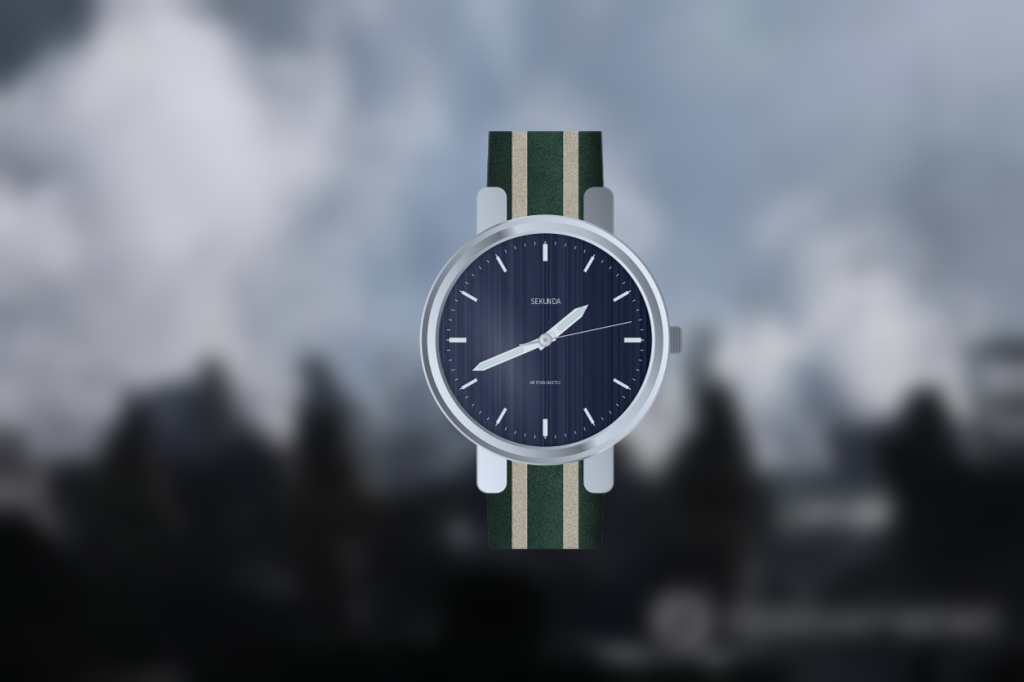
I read 1.41.13
